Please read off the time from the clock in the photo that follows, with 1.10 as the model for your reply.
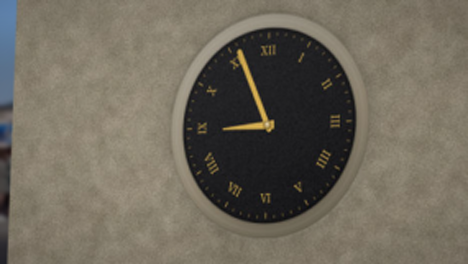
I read 8.56
